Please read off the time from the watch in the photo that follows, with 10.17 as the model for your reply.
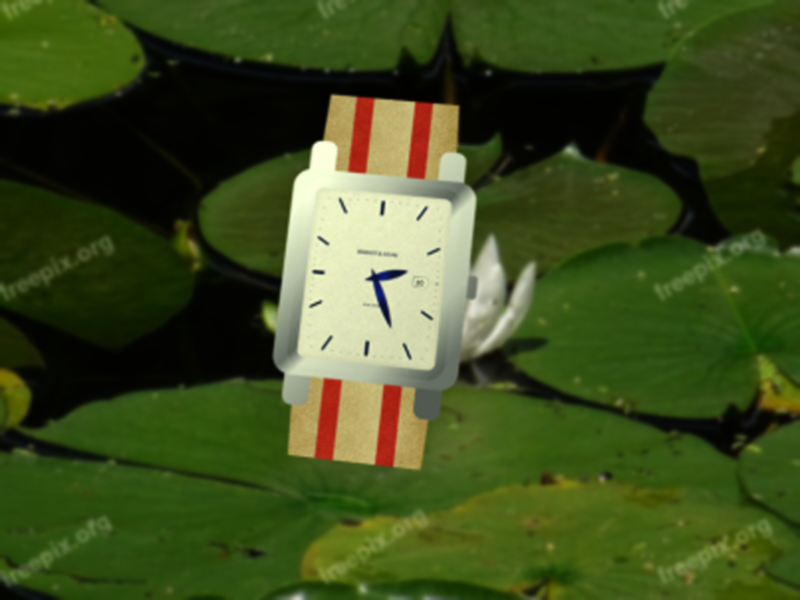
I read 2.26
